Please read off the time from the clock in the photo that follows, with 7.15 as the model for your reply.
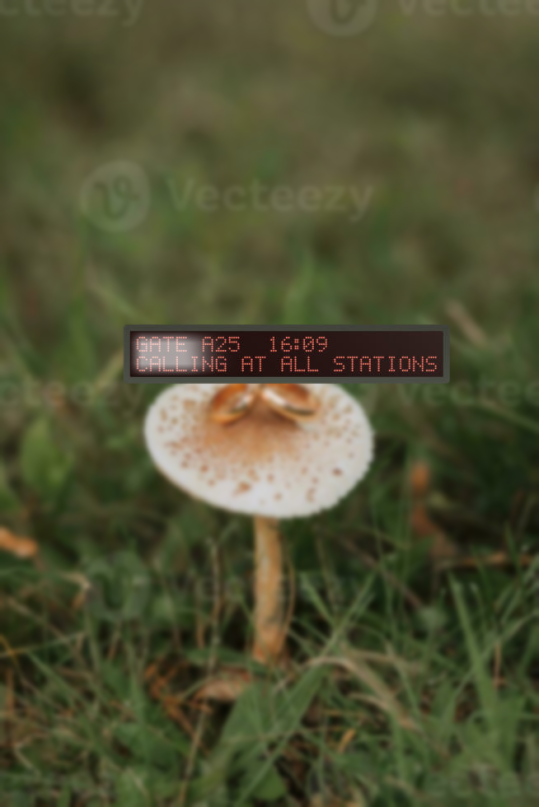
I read 16.09
